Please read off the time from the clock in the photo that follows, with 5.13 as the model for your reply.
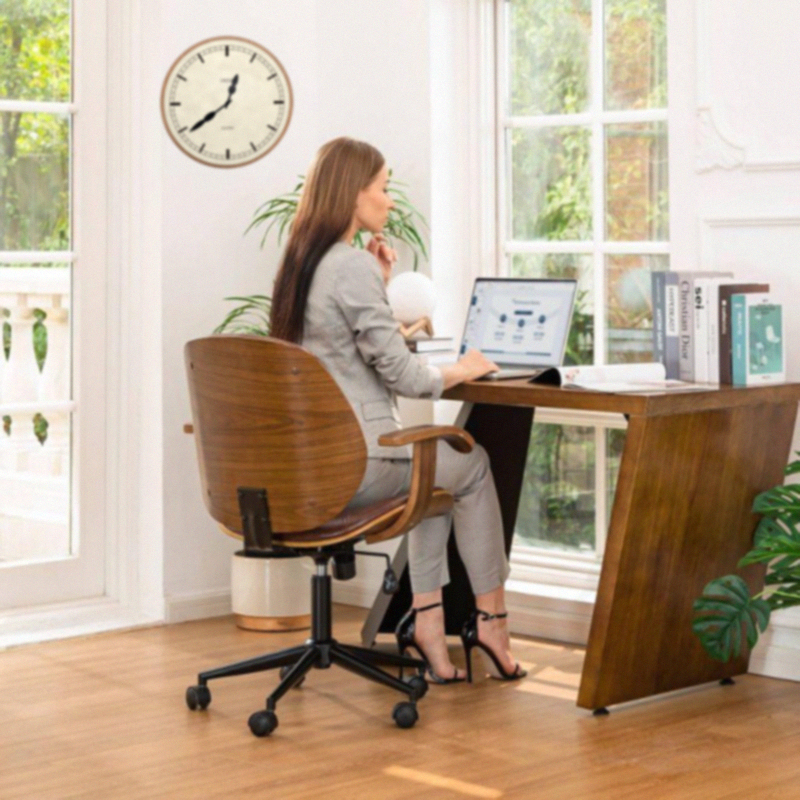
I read 12.39
